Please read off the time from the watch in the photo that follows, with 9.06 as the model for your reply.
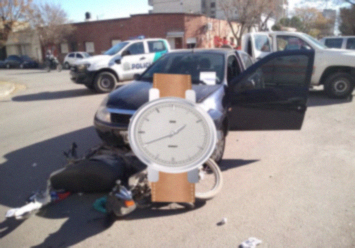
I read 1.41
